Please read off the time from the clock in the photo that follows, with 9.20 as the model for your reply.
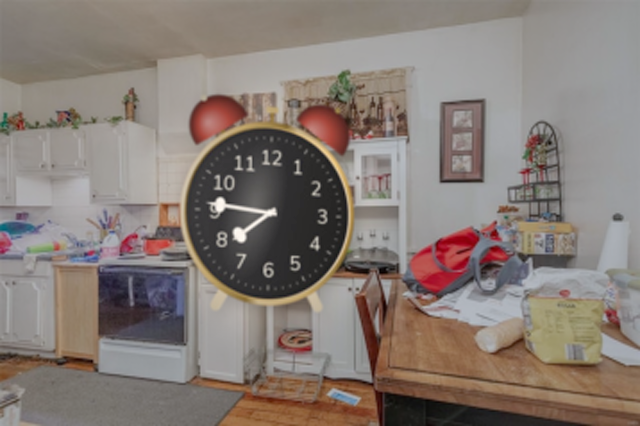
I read 7.46
